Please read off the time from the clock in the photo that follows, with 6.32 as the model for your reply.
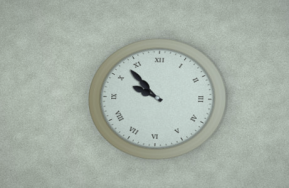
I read 9.53
